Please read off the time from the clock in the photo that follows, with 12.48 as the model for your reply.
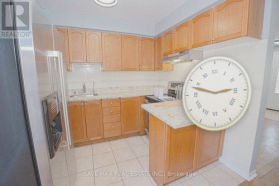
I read 2.48
